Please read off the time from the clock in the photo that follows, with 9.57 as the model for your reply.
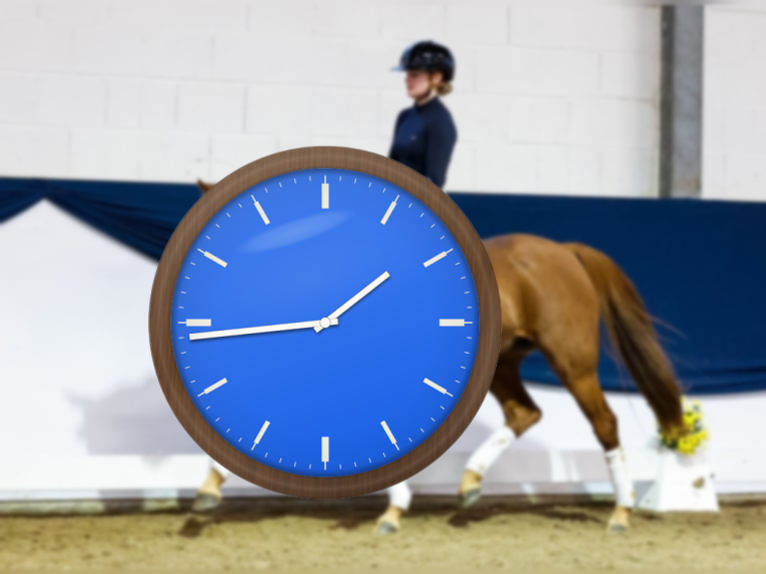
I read 1.44
